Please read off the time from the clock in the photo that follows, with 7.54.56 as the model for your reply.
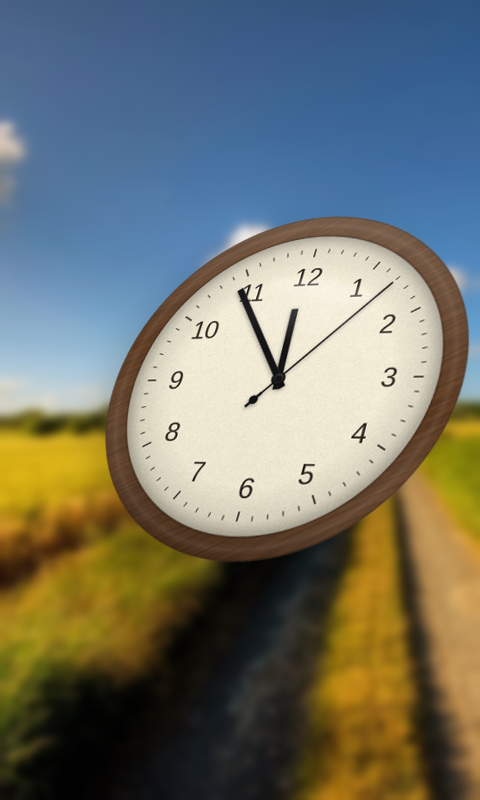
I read 11.54.07
